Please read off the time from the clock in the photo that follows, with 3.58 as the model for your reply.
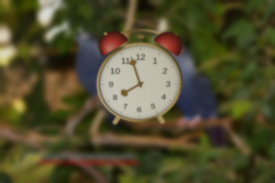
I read 7.57
